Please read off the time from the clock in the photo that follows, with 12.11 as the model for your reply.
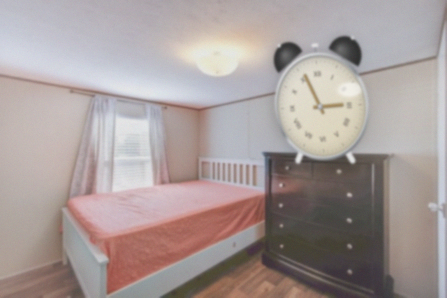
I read 2.56
